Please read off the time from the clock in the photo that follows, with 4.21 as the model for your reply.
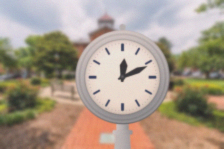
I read 12.11
